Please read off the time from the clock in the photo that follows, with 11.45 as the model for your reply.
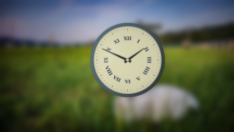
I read 1.49
